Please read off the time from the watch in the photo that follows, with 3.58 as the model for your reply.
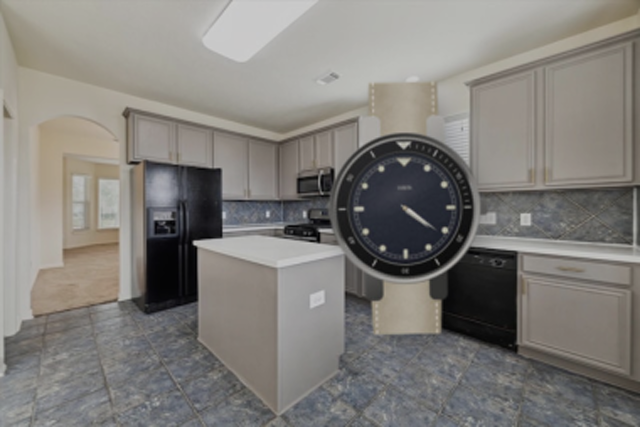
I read 4.21
